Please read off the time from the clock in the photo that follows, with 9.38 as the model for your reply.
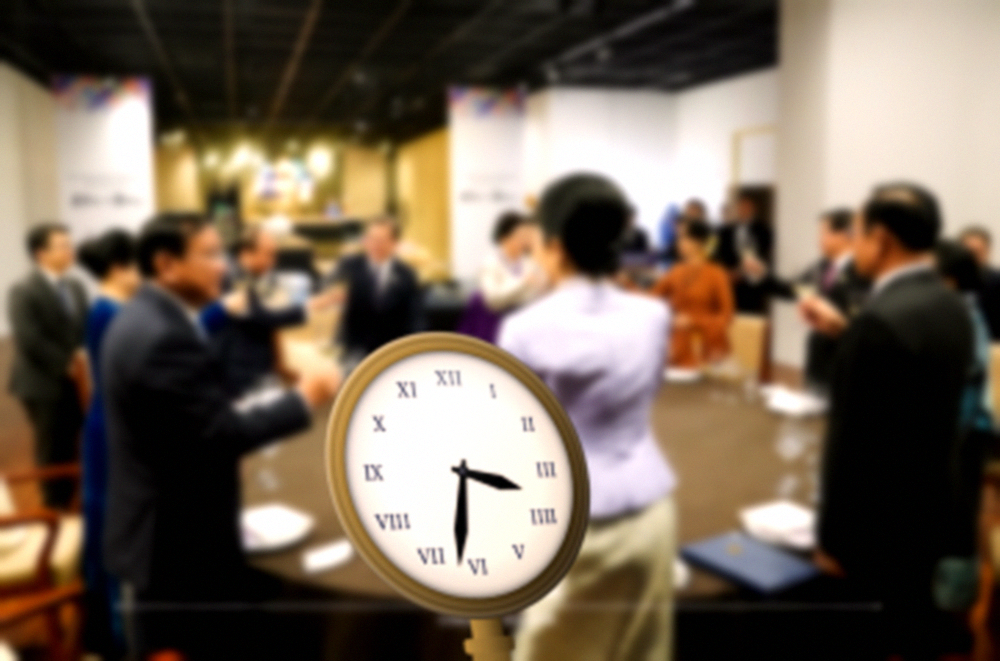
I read 3.32
